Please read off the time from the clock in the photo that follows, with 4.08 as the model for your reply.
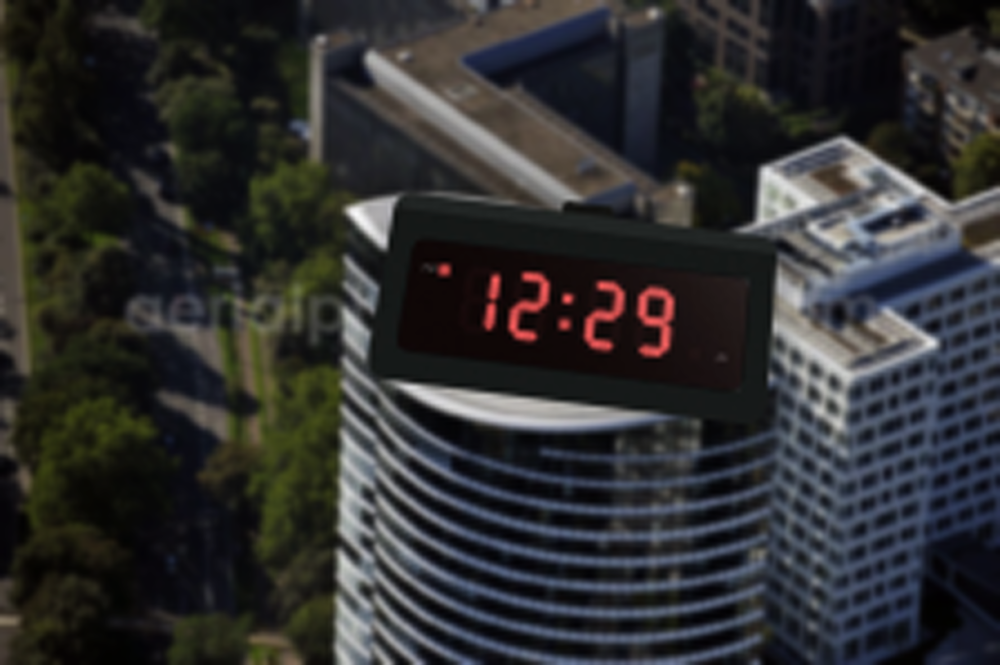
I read 12.29
